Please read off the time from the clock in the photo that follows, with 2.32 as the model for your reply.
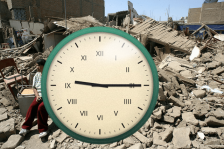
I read 9.15
